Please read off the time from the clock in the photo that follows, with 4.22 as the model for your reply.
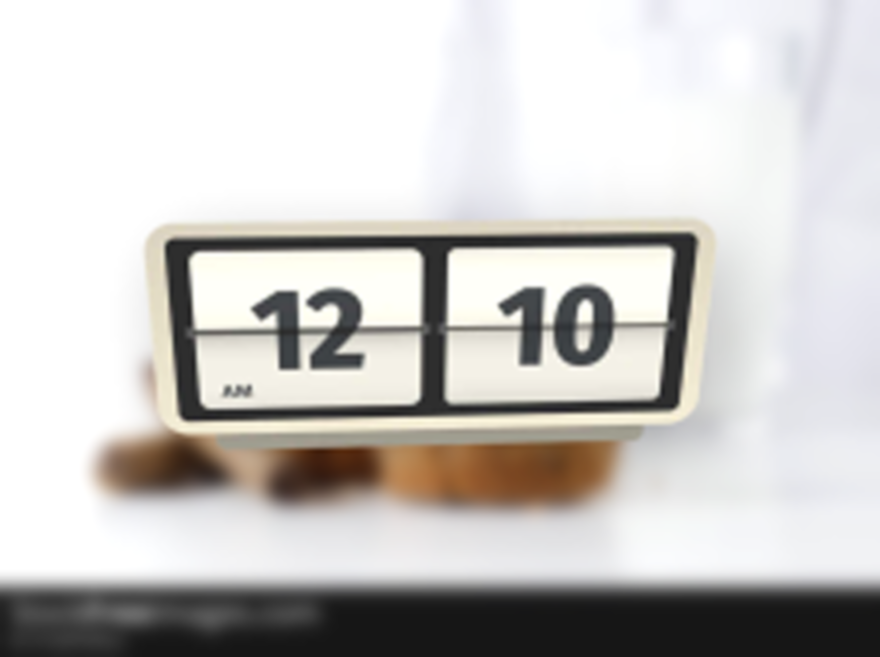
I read 12.10
